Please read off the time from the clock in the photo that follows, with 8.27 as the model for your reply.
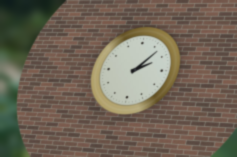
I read 2.07
